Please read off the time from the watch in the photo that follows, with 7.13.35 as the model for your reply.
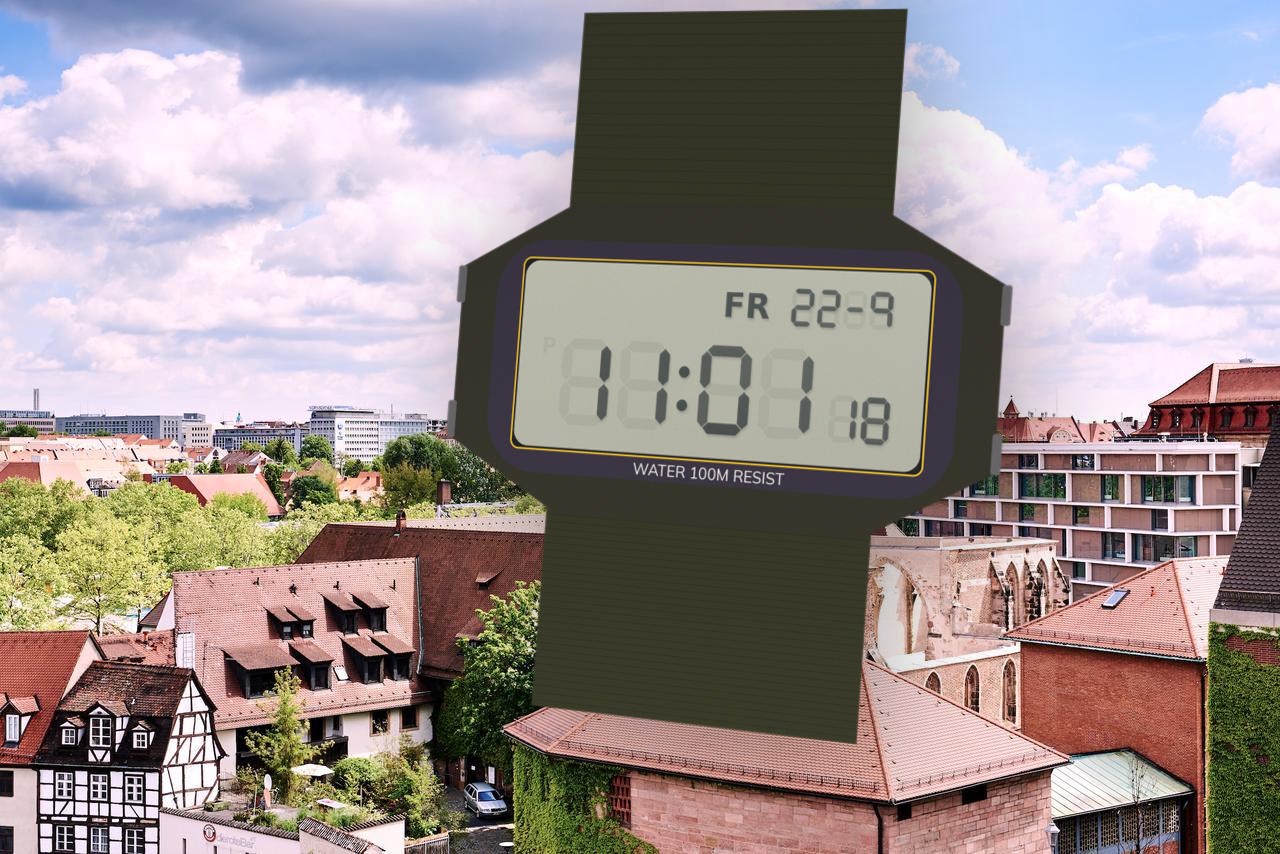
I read 11.01.18
